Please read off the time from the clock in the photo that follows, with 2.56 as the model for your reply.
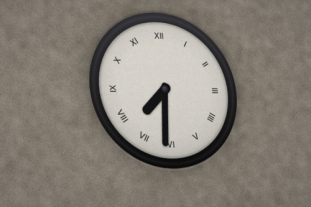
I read 7.31
